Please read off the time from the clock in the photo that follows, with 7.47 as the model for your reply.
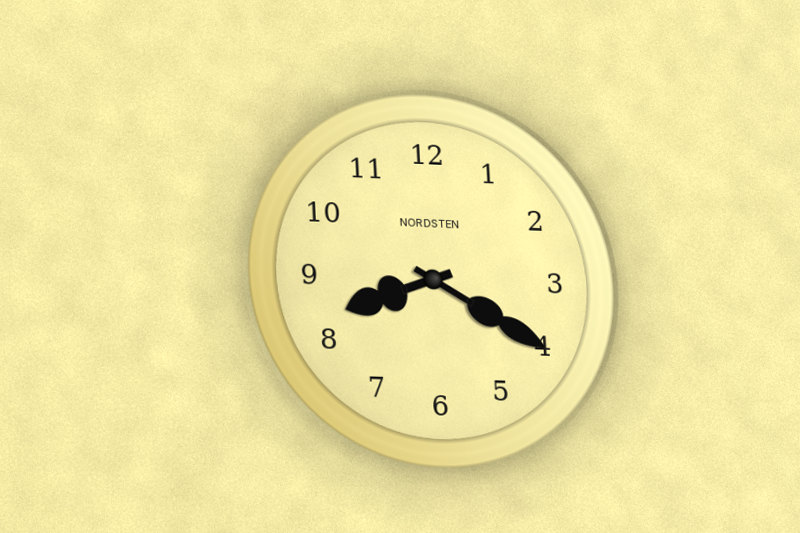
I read 8.20
